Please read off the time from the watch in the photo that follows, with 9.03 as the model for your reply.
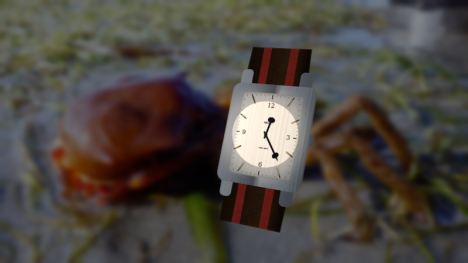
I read 12.24
